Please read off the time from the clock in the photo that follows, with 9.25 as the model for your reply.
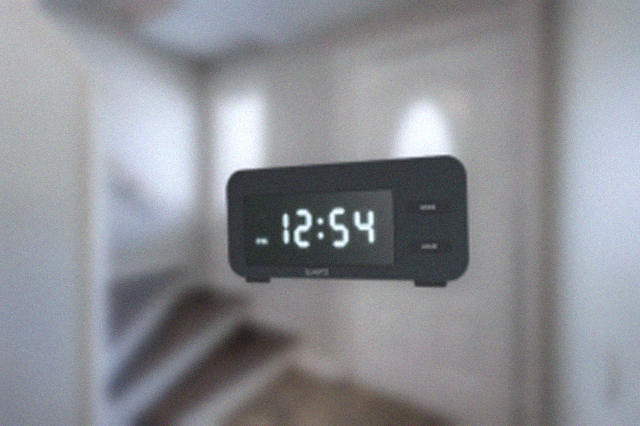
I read 12.54
